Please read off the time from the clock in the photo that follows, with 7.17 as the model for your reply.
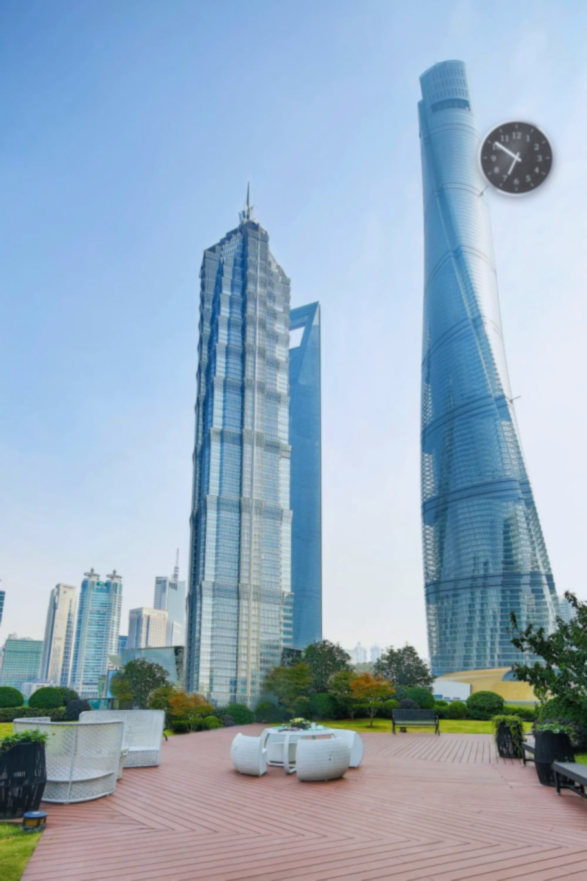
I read 6.51
